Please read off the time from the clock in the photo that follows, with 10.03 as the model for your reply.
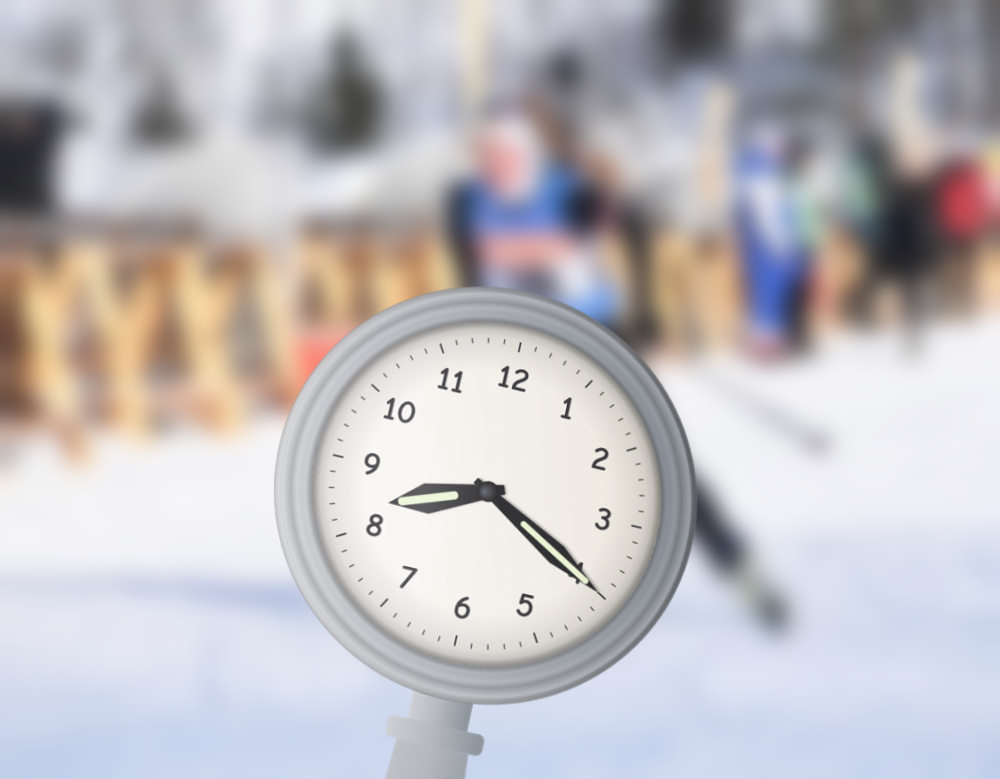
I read 8.20
